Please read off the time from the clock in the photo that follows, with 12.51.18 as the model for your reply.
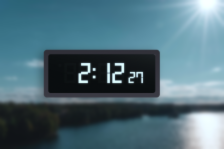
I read 2.12.27
